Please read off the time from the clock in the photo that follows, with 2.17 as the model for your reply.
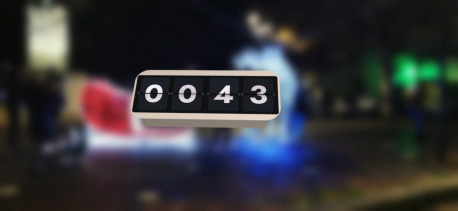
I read 0.43
